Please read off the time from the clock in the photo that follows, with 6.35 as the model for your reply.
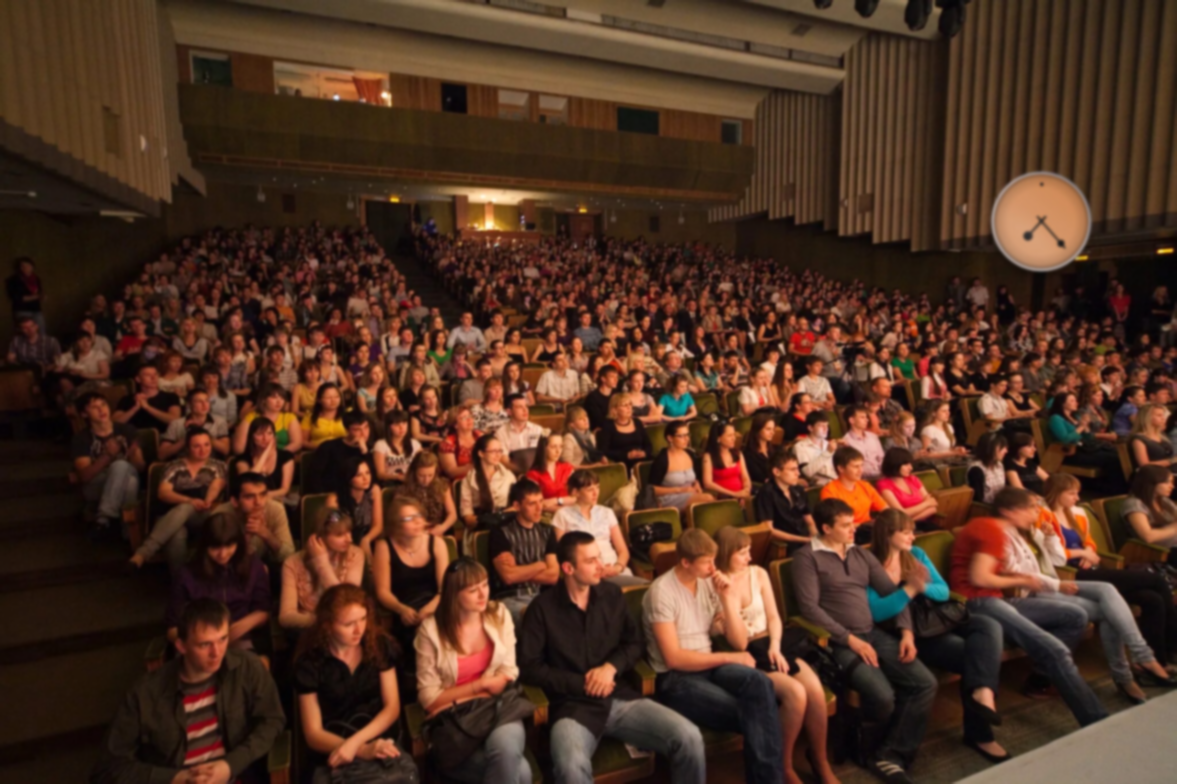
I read 7.23
